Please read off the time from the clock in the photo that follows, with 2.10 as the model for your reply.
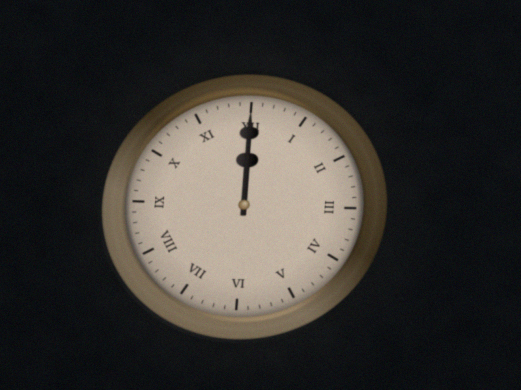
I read 12.00
